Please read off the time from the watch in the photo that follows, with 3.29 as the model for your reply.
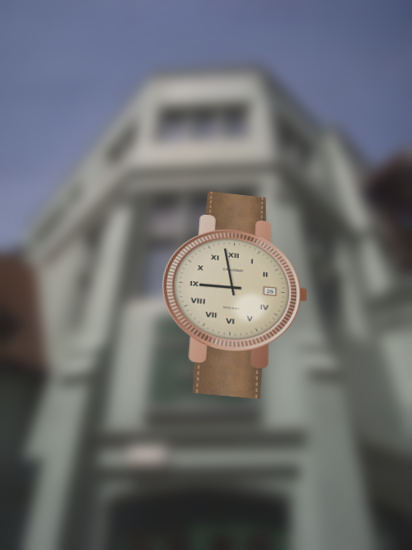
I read 8.58
